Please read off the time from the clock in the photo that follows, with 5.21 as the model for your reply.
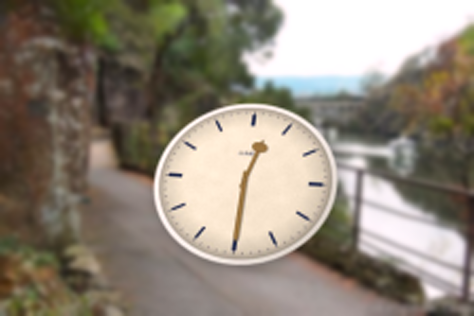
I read 12.30
